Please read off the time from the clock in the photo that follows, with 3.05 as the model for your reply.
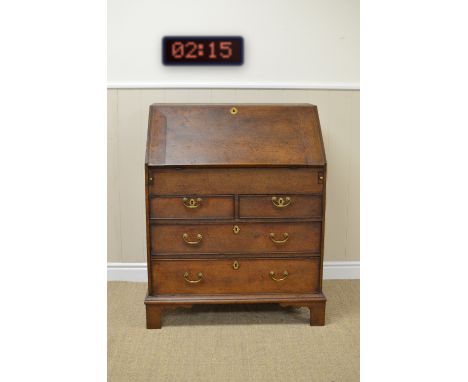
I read 2.15
